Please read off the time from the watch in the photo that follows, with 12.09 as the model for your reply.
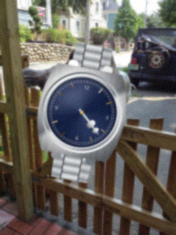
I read 4.22
